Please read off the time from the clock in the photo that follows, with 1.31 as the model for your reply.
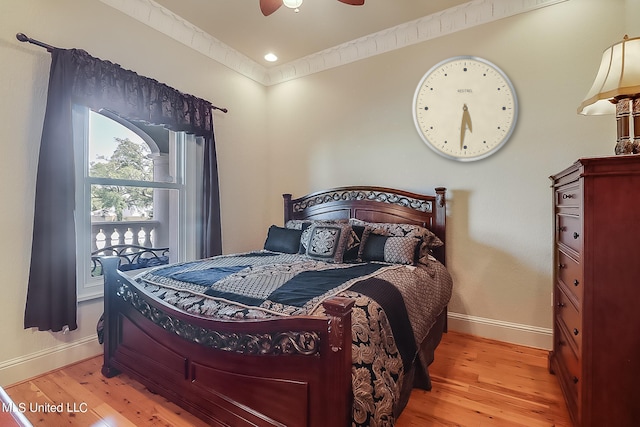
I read 5.31
